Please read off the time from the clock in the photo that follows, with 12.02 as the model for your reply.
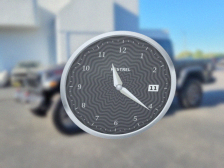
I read 11.21
